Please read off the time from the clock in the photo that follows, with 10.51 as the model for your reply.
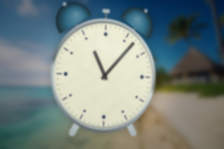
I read 11.07
